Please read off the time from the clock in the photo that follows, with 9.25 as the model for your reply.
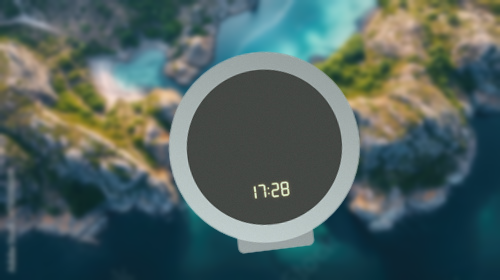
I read 17.28
